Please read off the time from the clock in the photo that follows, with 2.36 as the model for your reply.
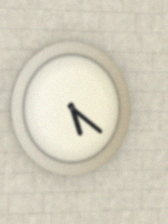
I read 5.21
